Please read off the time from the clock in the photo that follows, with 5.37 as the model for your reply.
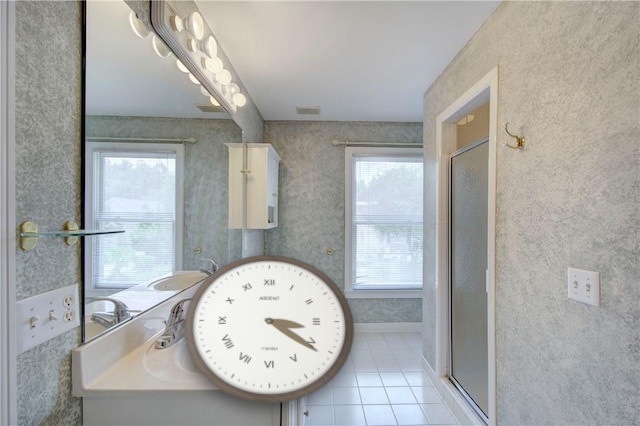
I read 3.21
